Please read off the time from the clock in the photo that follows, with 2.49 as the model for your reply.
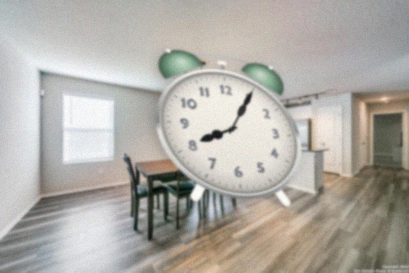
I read 8.05
